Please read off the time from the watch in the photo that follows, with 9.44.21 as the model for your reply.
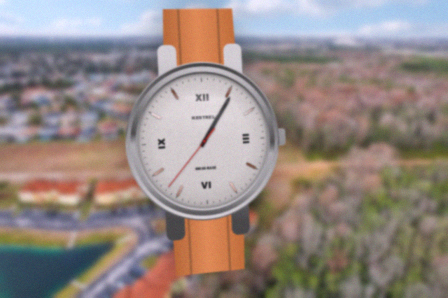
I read 1.05.37
